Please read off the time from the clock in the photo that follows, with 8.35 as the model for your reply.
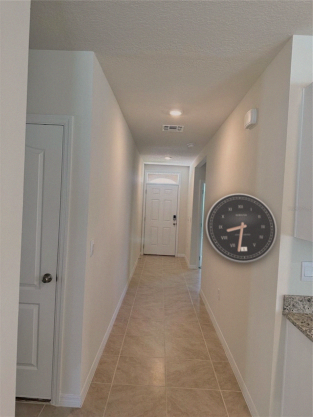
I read 8.32
